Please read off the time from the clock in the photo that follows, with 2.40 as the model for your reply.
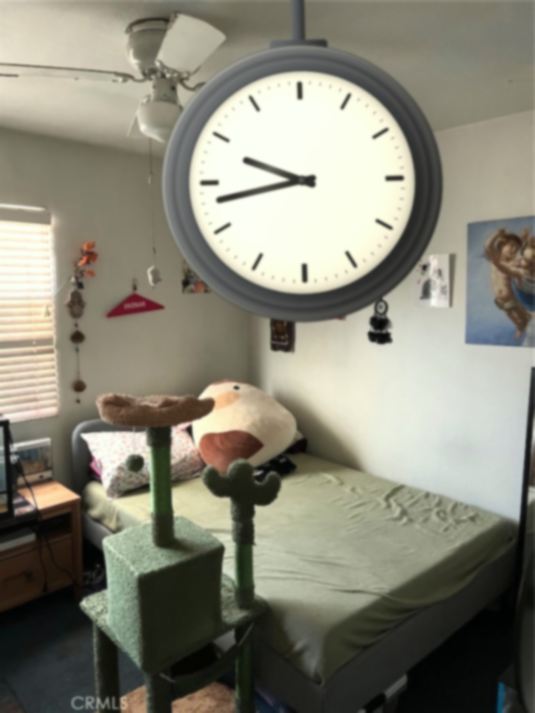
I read 9.43
